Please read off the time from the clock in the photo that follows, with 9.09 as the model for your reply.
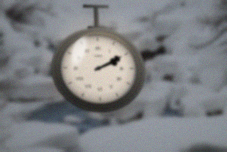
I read 2.10
